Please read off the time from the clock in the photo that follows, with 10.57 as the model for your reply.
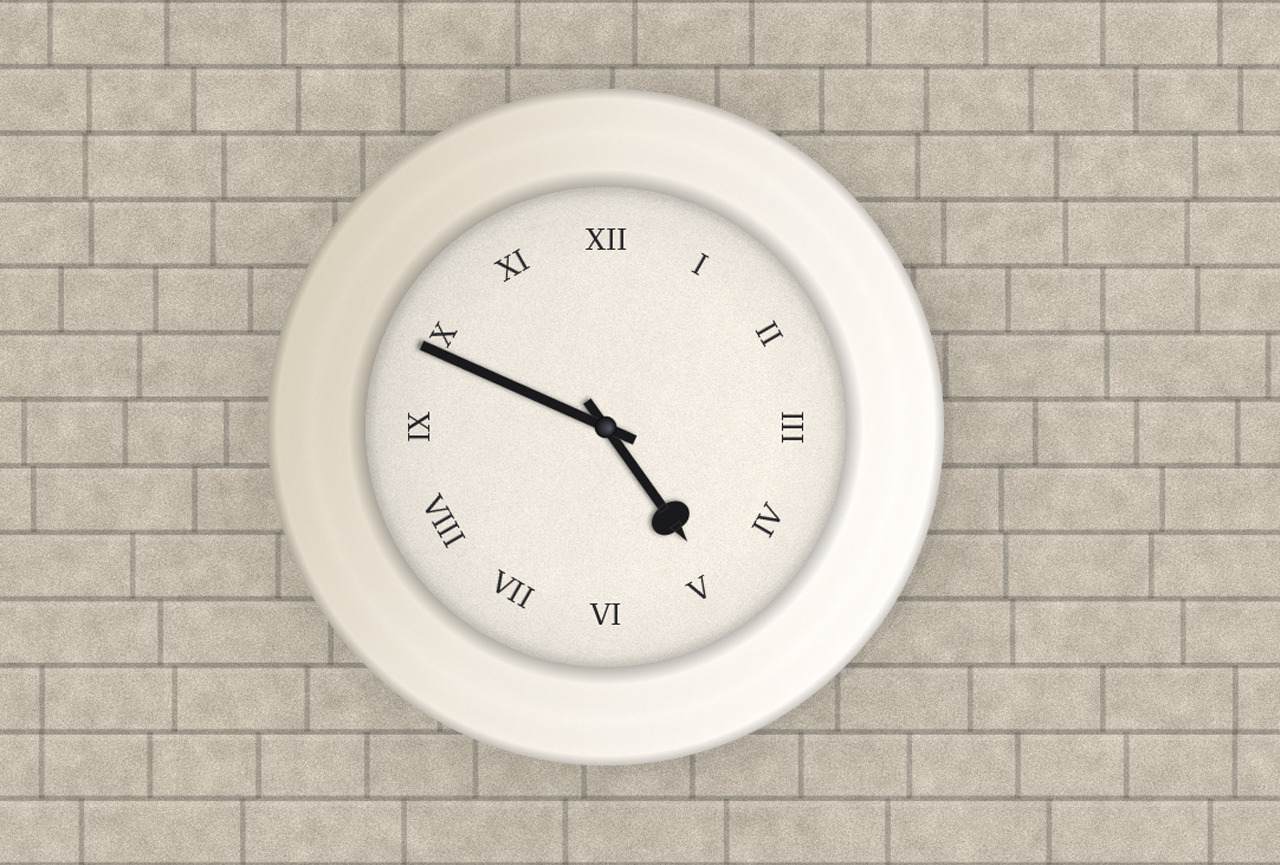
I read 4.49
